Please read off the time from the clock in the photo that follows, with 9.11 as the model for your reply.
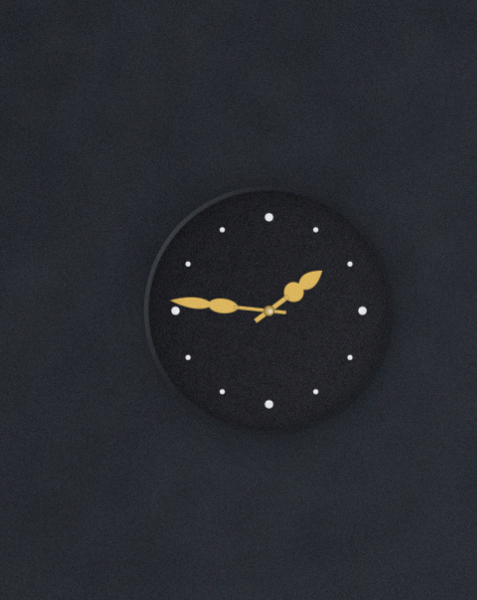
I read 1.46
